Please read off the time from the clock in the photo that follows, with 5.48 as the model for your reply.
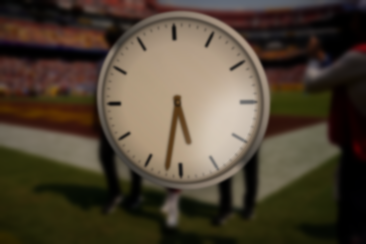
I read 5.32
